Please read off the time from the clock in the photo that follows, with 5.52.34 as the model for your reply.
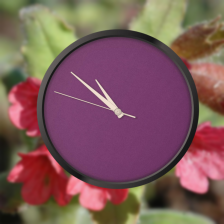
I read 10.51.48
